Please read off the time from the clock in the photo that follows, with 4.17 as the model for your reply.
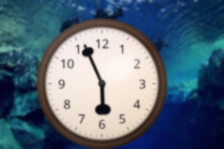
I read 5.56
